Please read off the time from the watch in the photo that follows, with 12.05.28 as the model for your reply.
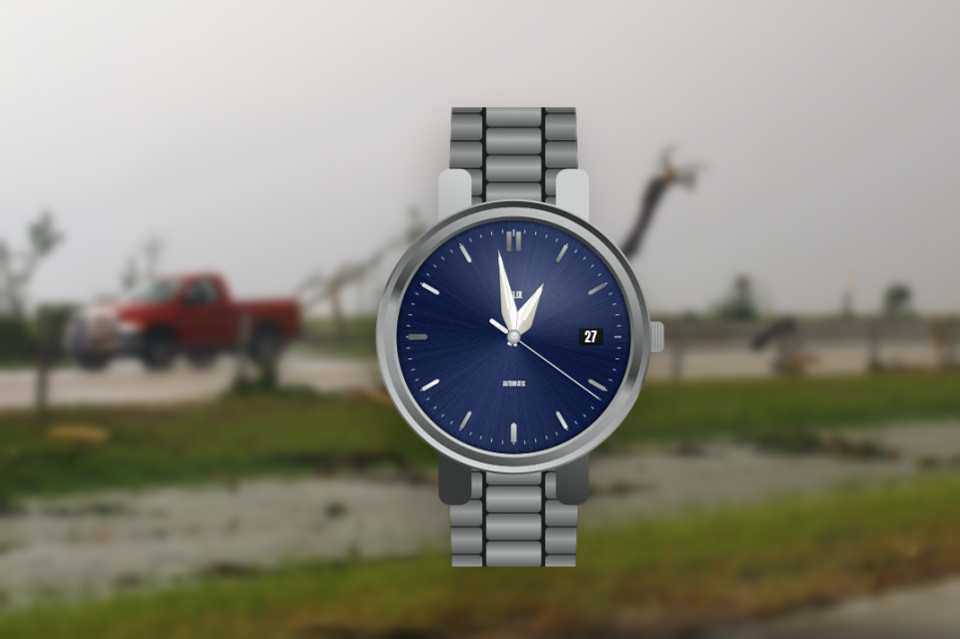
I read 12.58.21
